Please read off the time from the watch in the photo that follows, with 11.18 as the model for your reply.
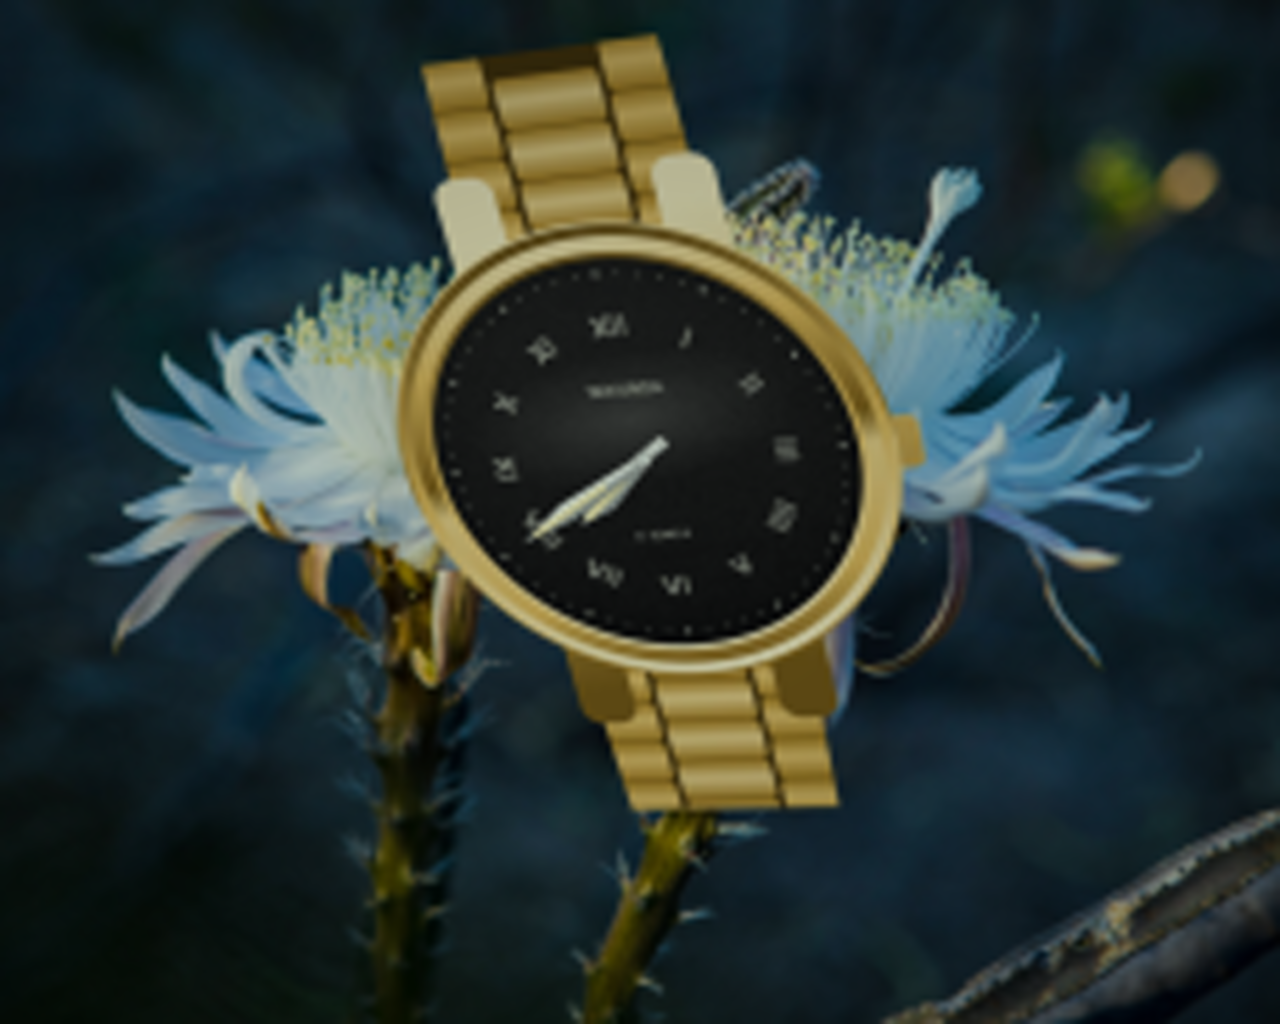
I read 7.40
